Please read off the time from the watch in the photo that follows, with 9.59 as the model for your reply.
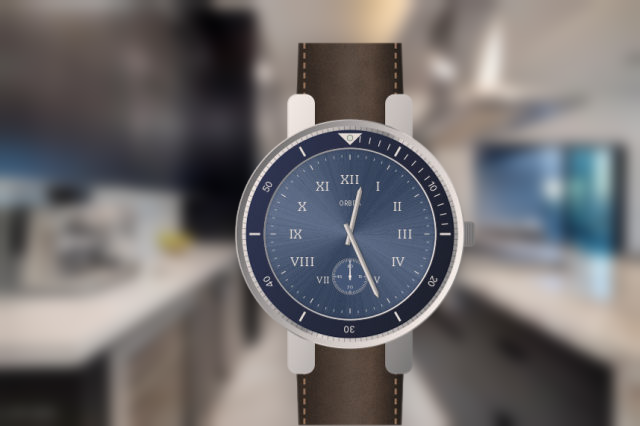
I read 12.26
